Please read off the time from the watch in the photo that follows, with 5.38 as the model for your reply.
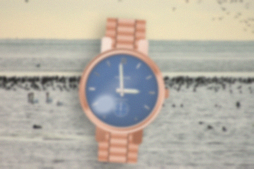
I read 2.59
